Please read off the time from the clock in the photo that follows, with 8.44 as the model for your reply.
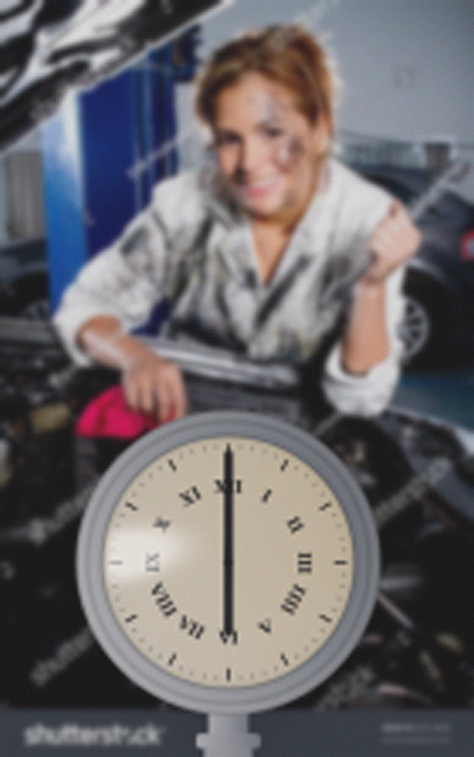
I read 6.00
